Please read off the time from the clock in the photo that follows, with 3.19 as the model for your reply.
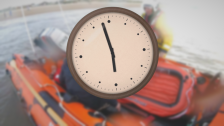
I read 5.58
